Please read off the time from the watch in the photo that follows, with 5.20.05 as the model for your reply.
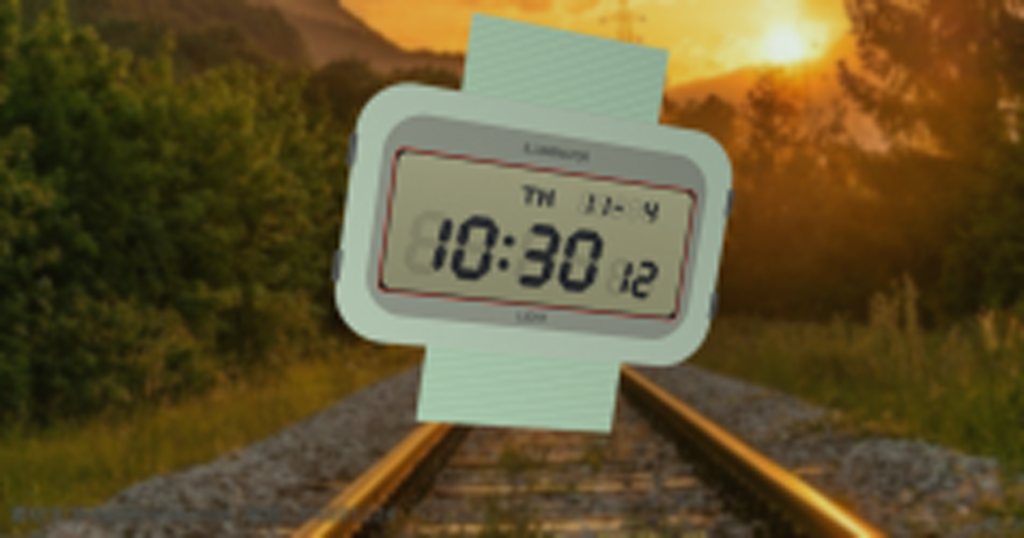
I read 10.30.12
